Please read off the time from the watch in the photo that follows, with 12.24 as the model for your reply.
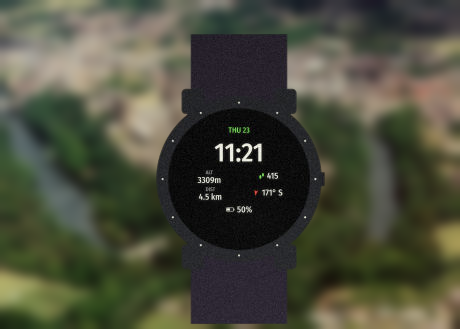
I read 11.21
